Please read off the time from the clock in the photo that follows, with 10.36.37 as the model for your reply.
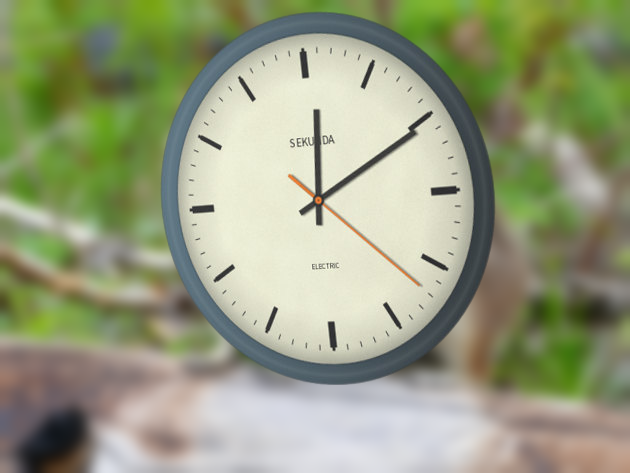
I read 12.10.22
